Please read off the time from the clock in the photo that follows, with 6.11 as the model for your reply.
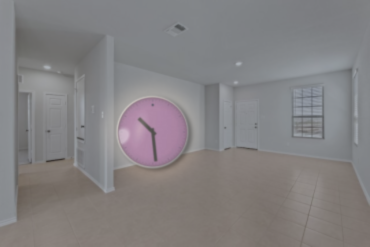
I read 10.29
